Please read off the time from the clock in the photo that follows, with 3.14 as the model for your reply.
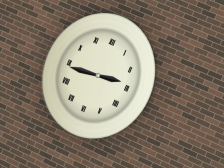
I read 2.44
